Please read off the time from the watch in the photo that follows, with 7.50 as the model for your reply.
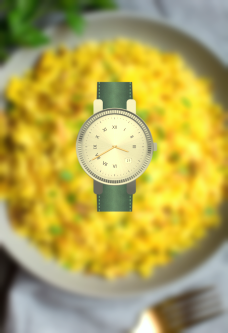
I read 3.40
